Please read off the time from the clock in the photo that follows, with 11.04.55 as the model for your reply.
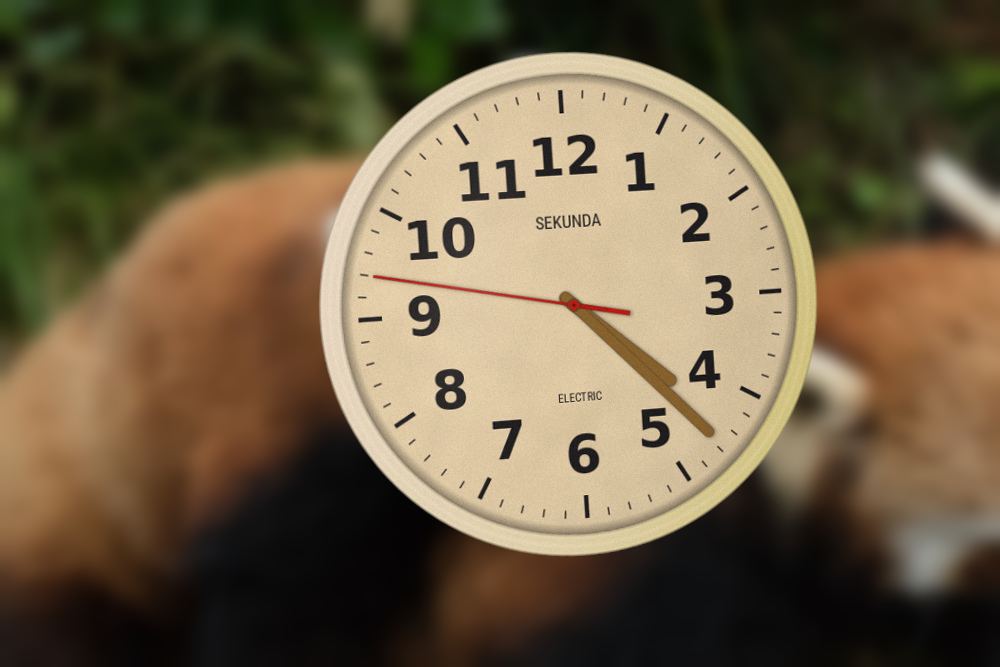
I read 4.22.47
